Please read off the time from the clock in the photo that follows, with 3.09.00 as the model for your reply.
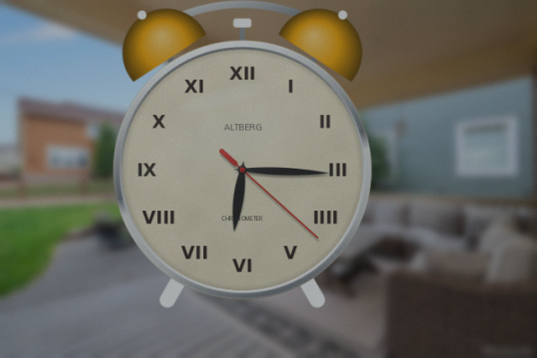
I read 6.15.22
